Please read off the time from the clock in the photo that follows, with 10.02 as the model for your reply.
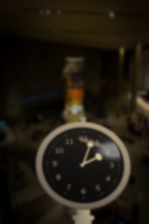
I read 2.03
